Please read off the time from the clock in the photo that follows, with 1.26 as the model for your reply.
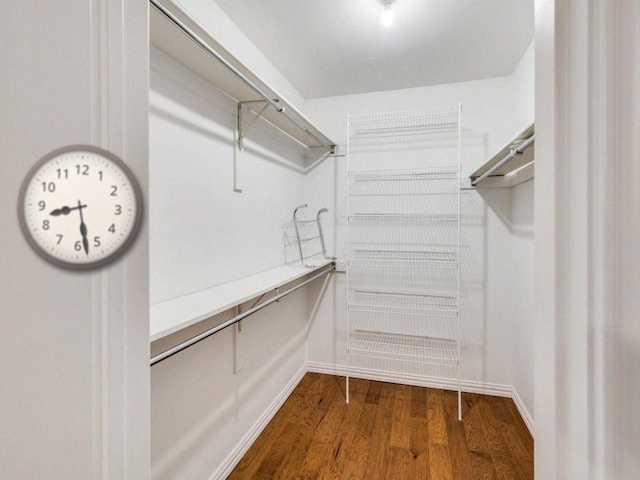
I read 8.28
